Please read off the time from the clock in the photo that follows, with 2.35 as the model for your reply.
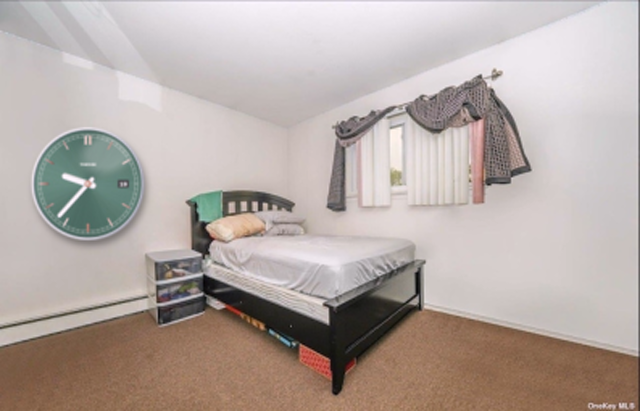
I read 9.37
